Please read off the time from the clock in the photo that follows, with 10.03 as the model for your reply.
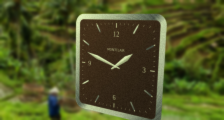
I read 1.48
